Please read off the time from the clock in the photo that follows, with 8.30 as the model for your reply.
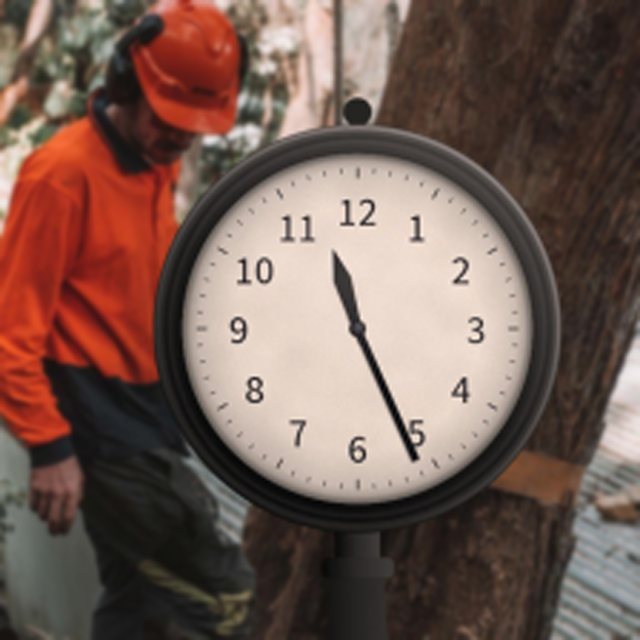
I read 11.26
